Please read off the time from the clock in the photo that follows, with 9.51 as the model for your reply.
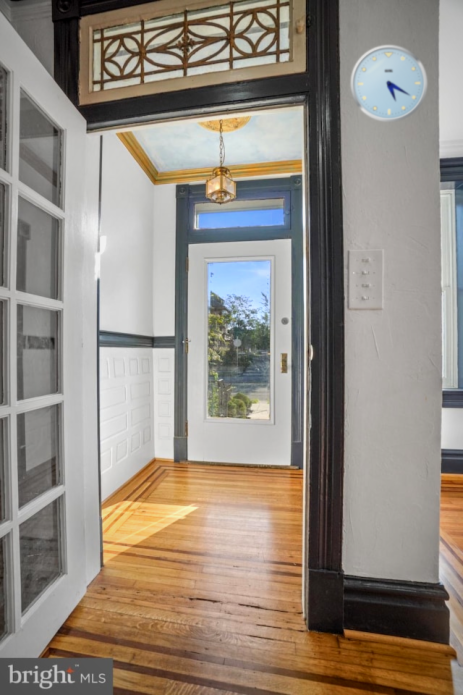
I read 5.20
